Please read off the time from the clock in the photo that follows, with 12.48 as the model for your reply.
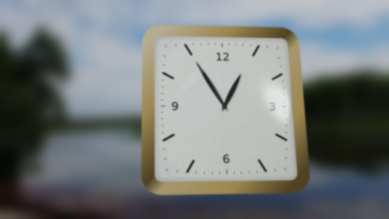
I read 12.55
